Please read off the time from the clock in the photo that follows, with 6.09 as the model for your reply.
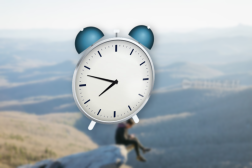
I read 7.48
